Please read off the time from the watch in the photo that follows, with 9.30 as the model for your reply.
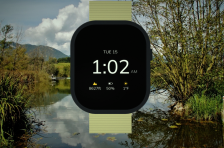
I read 1.02
